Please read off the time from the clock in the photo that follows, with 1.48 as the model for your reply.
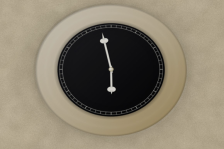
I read 5.58
